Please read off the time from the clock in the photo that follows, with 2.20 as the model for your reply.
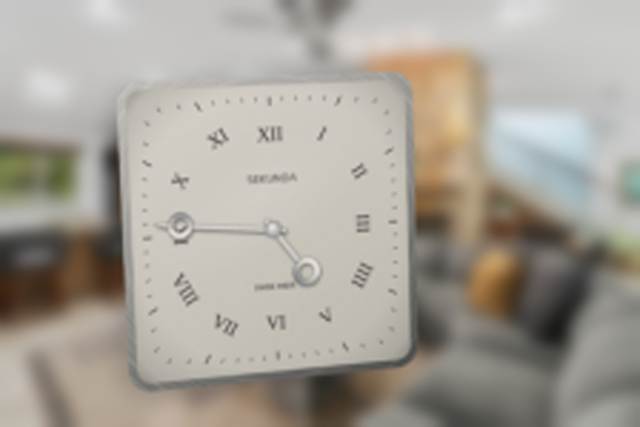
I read 4.46
